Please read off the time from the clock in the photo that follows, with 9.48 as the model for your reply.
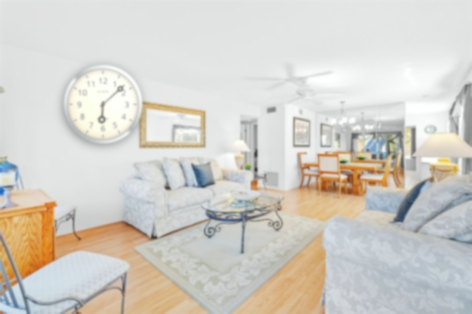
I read 6.08
